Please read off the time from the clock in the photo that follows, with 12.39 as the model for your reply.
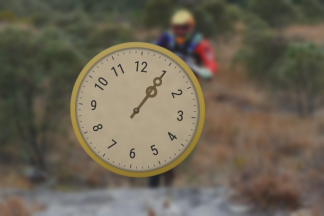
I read 1.05
